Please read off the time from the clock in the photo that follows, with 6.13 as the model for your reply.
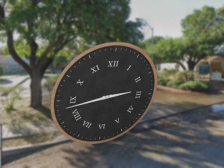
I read 2.43
